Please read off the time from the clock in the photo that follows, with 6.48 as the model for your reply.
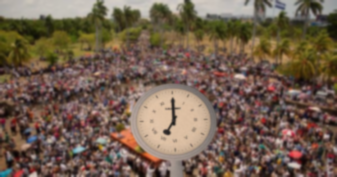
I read 7.00
